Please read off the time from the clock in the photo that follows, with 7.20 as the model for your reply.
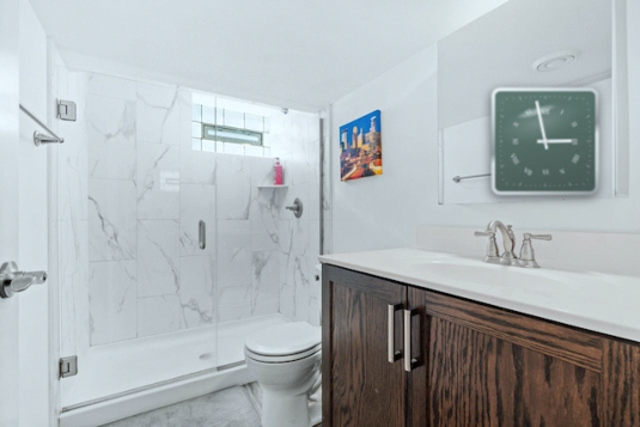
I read 2.58
